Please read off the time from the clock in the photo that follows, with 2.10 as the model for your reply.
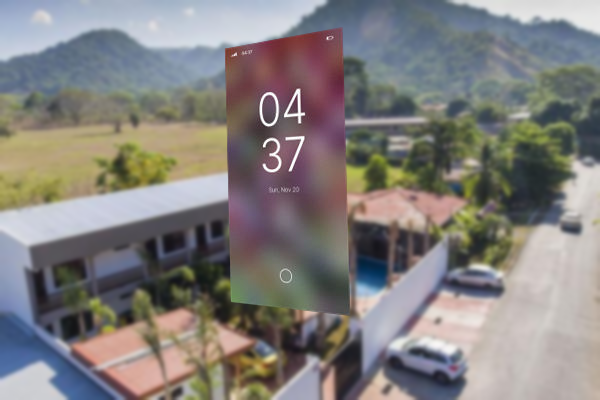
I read 4.37
